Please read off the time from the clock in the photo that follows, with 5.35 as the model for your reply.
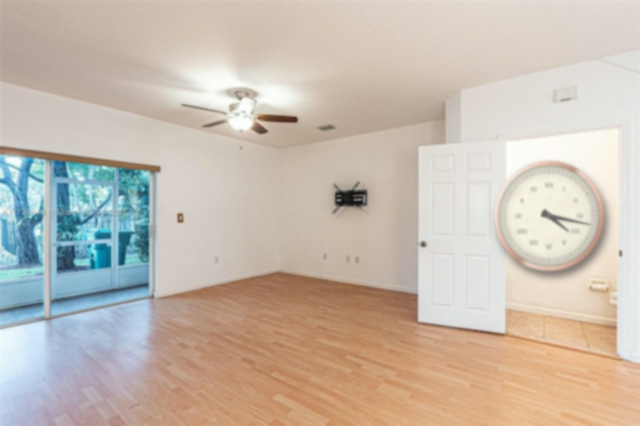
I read 4.17
